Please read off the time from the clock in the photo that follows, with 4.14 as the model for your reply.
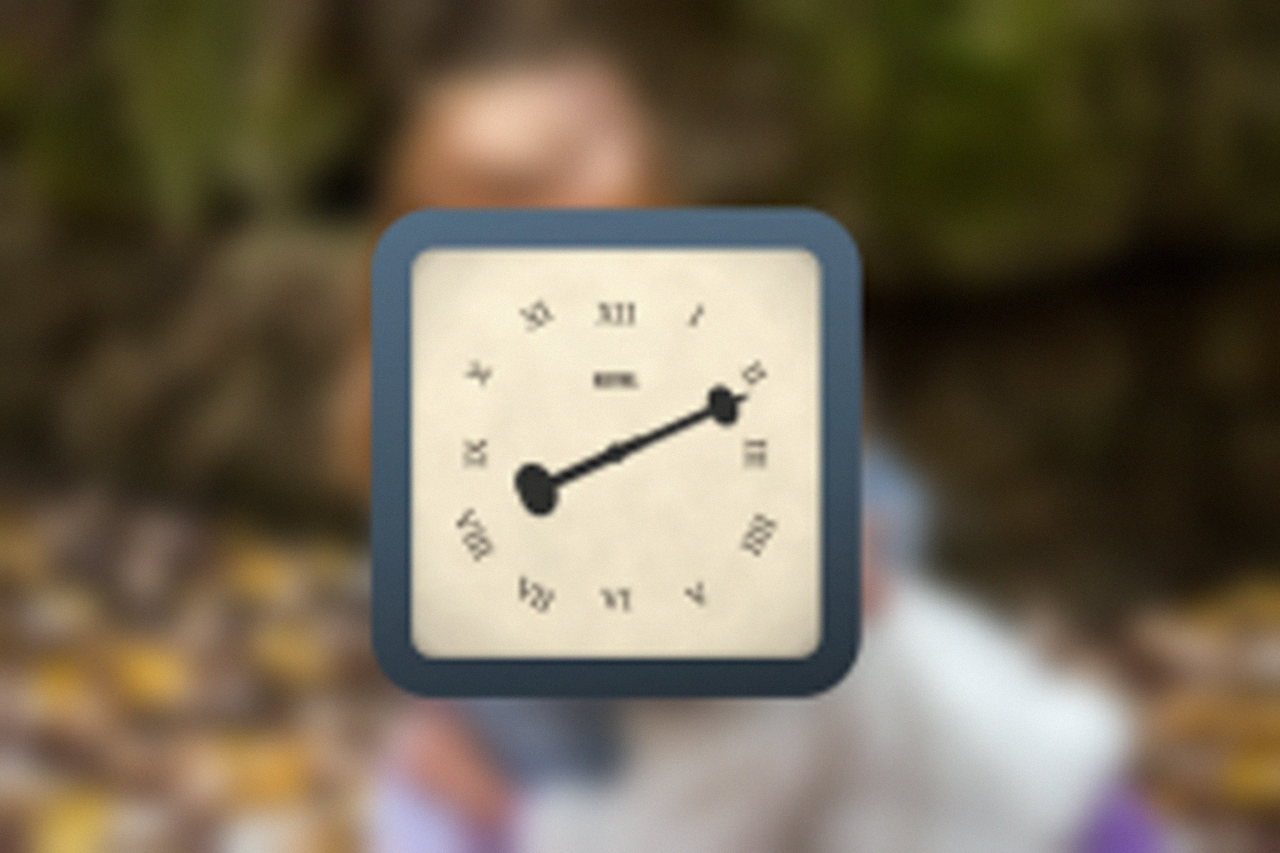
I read 8.11
